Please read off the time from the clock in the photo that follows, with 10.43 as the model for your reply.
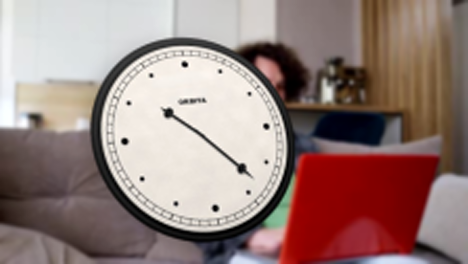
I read 10.23
